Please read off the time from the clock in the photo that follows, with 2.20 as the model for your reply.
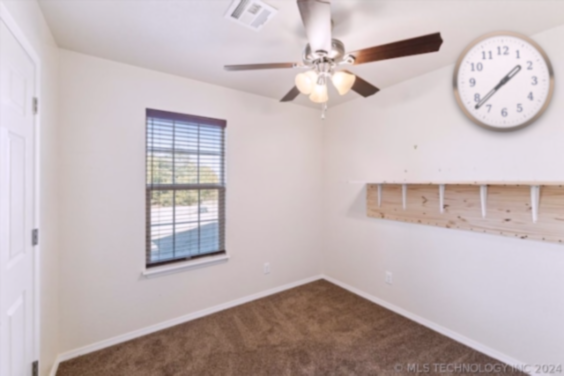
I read 1.38
